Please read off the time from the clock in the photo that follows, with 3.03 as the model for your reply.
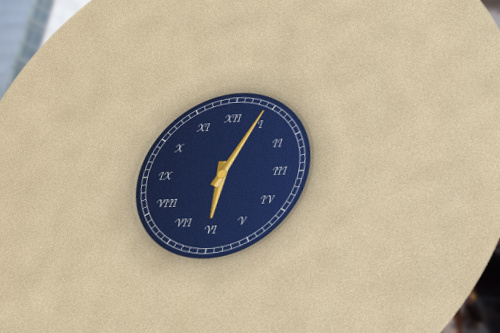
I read 6.04
